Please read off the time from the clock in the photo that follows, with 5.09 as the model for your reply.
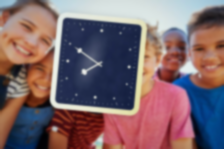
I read 7.50
